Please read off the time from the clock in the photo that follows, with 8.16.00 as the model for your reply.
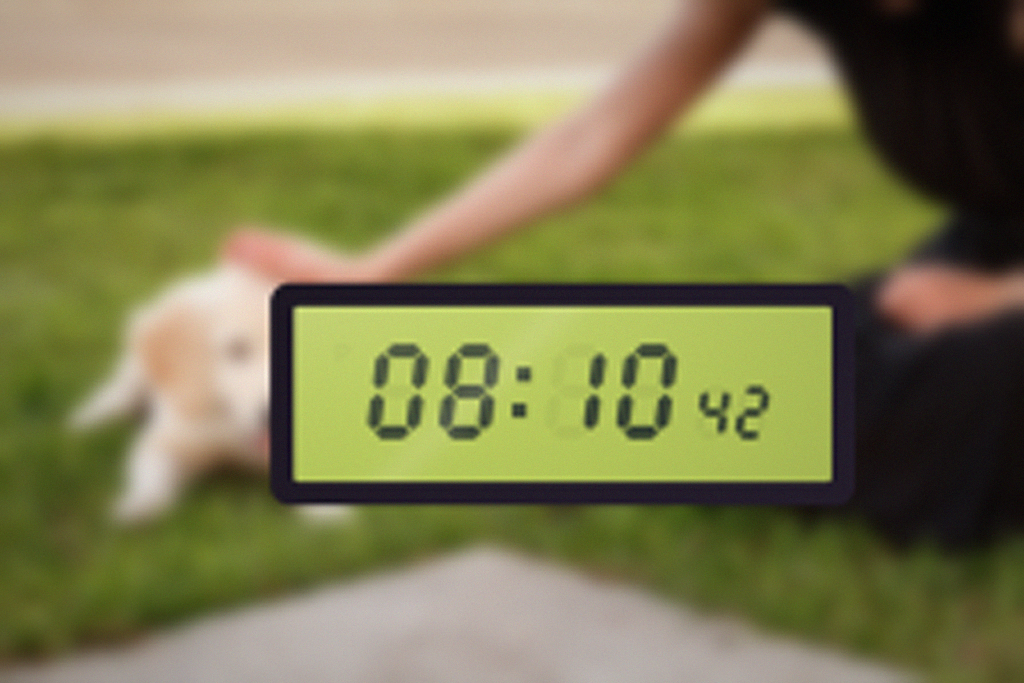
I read 8.10.42
